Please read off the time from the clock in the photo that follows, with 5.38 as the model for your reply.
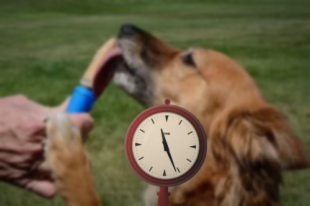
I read 11.26
